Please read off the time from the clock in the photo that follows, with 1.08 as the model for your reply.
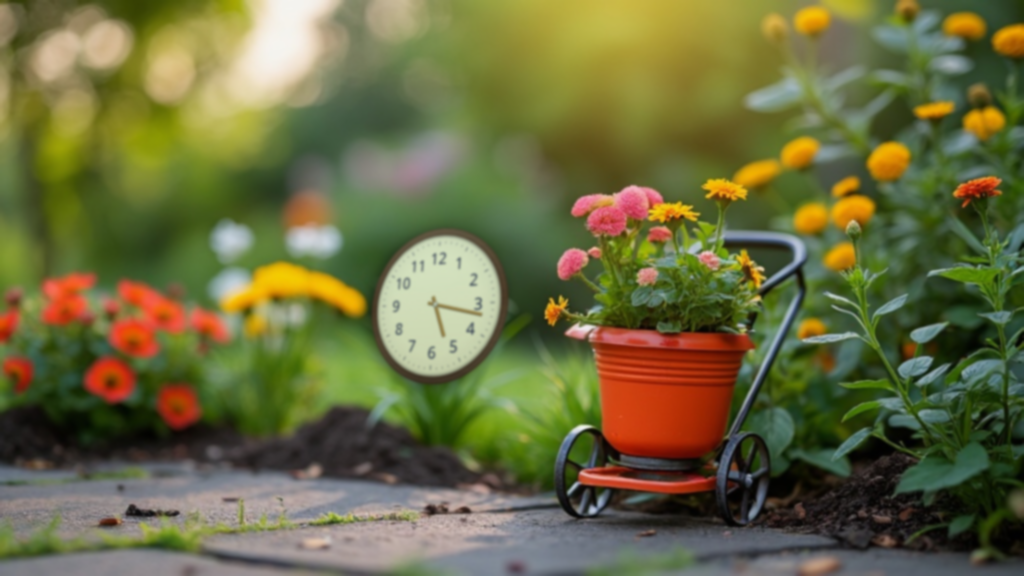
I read 5.17
